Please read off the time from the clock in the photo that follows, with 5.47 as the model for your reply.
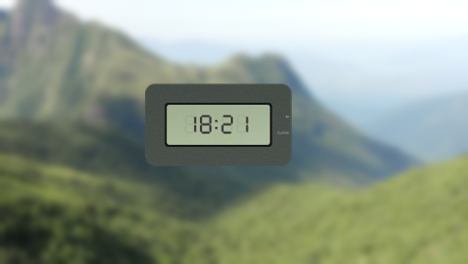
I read 18.21
